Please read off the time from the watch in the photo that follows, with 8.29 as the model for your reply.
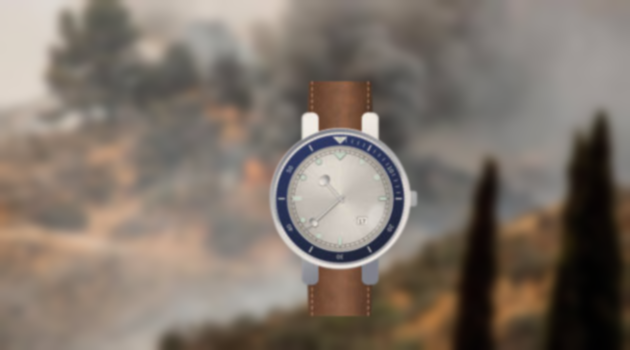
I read 10.38
